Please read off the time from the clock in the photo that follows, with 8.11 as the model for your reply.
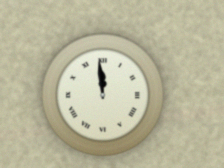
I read 11.59
